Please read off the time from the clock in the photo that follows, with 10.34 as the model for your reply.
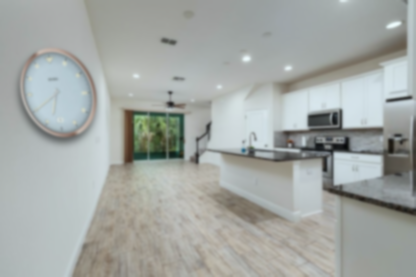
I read 6.40
